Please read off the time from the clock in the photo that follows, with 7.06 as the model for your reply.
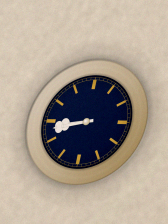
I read 8.43
